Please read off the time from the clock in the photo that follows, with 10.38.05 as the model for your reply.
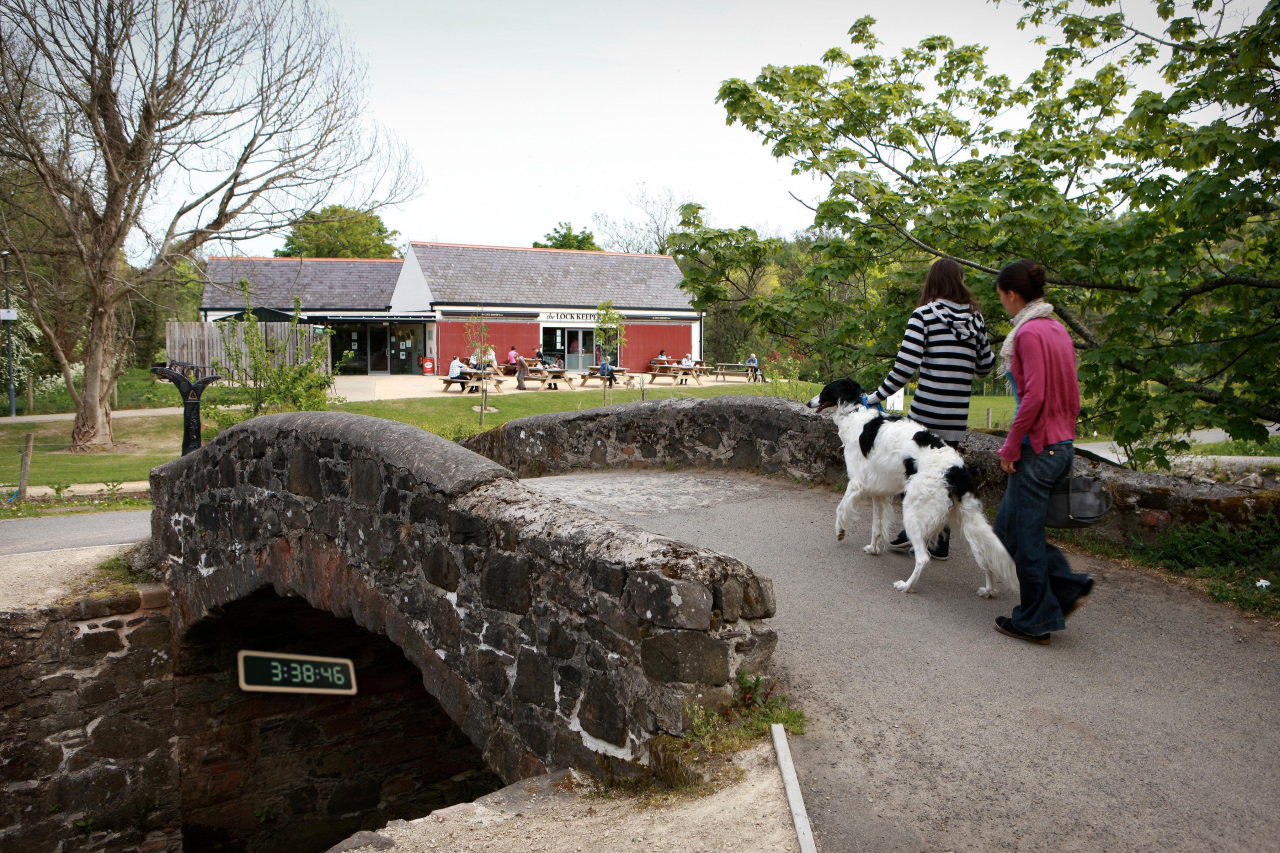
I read 3.38.46
